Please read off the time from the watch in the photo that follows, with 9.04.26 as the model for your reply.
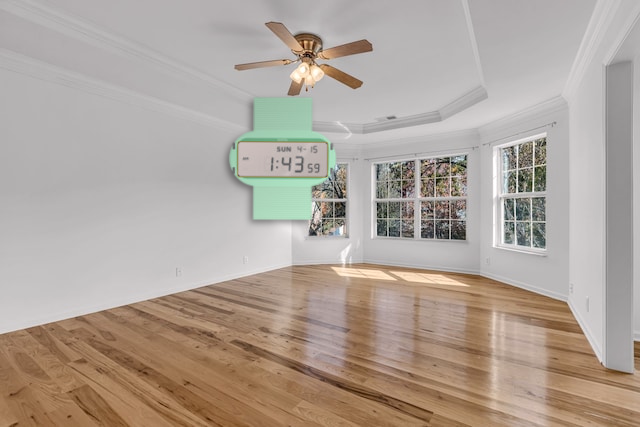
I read 1.43.59
